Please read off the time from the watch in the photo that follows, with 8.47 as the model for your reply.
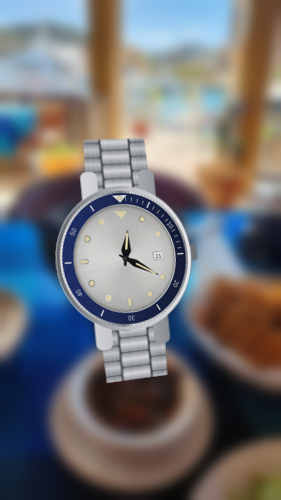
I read 12.20
